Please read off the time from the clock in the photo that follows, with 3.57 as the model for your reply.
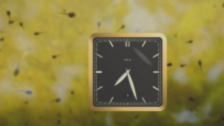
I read 7.27
